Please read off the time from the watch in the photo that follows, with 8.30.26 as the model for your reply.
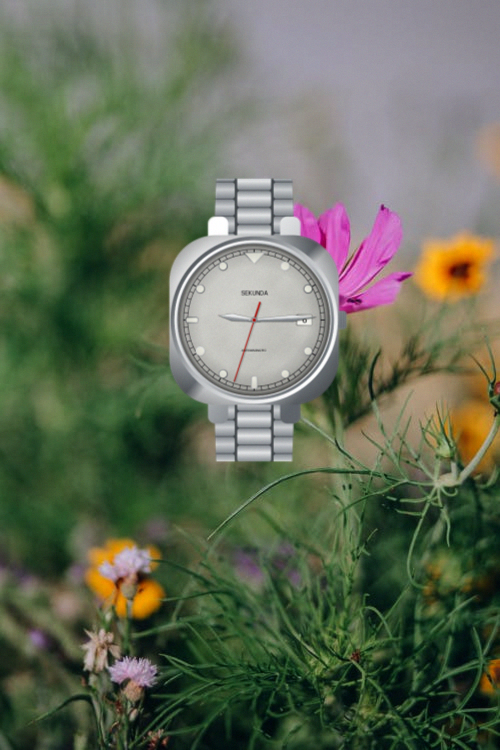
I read 9.14.33
